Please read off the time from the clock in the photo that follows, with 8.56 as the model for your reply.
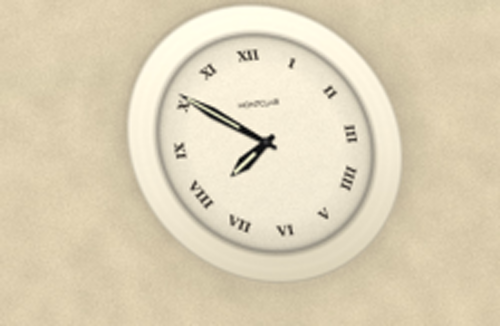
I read 7.51
